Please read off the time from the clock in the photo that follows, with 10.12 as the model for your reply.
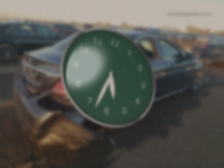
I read 5.33
